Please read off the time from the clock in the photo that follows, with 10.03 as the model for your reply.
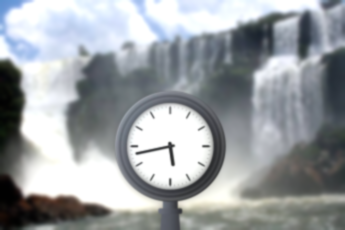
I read 5.43
